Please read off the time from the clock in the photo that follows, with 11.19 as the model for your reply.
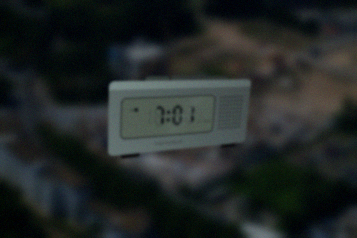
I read 7.01
